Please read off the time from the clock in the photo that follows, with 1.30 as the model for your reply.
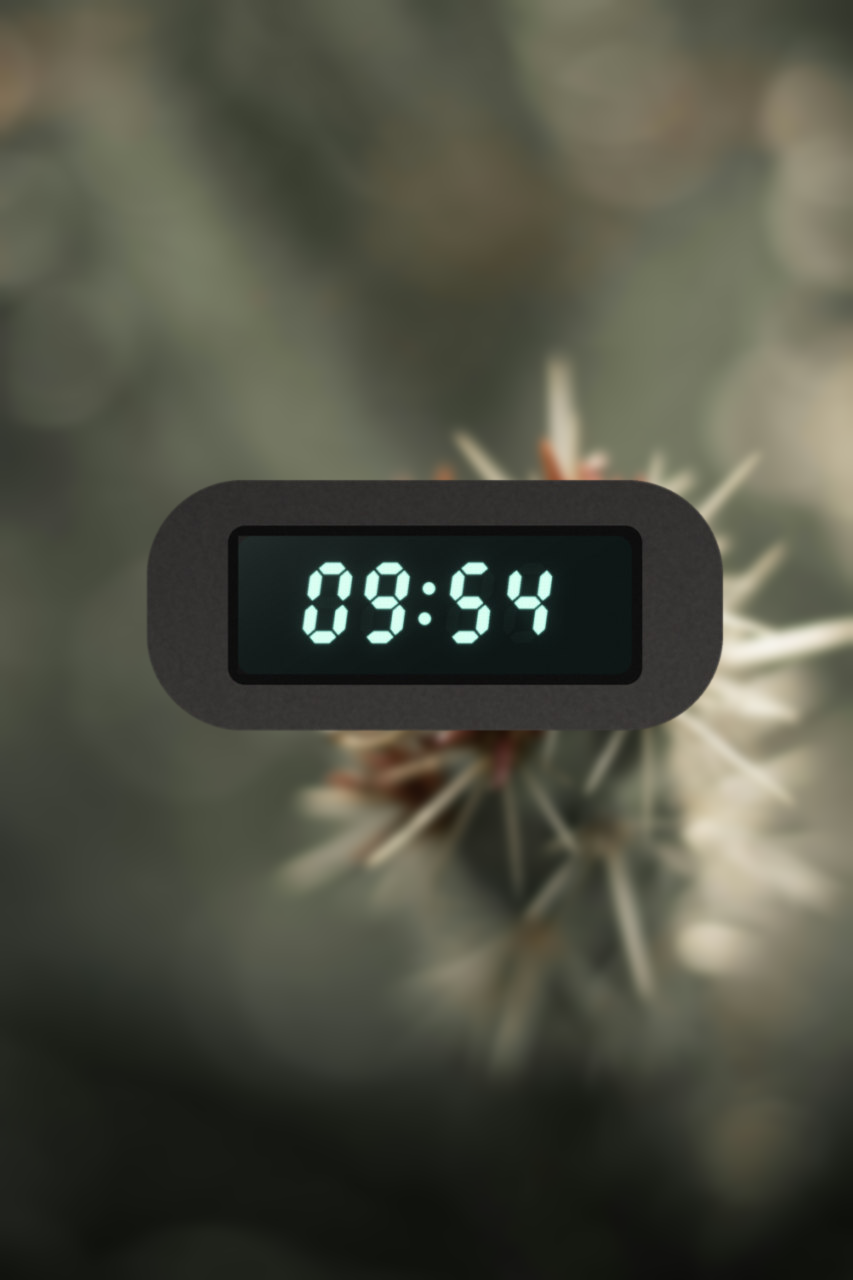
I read 9.54
